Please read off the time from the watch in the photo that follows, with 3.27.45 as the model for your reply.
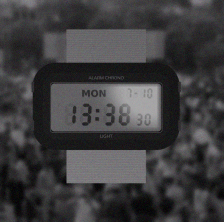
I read 13.38.30
